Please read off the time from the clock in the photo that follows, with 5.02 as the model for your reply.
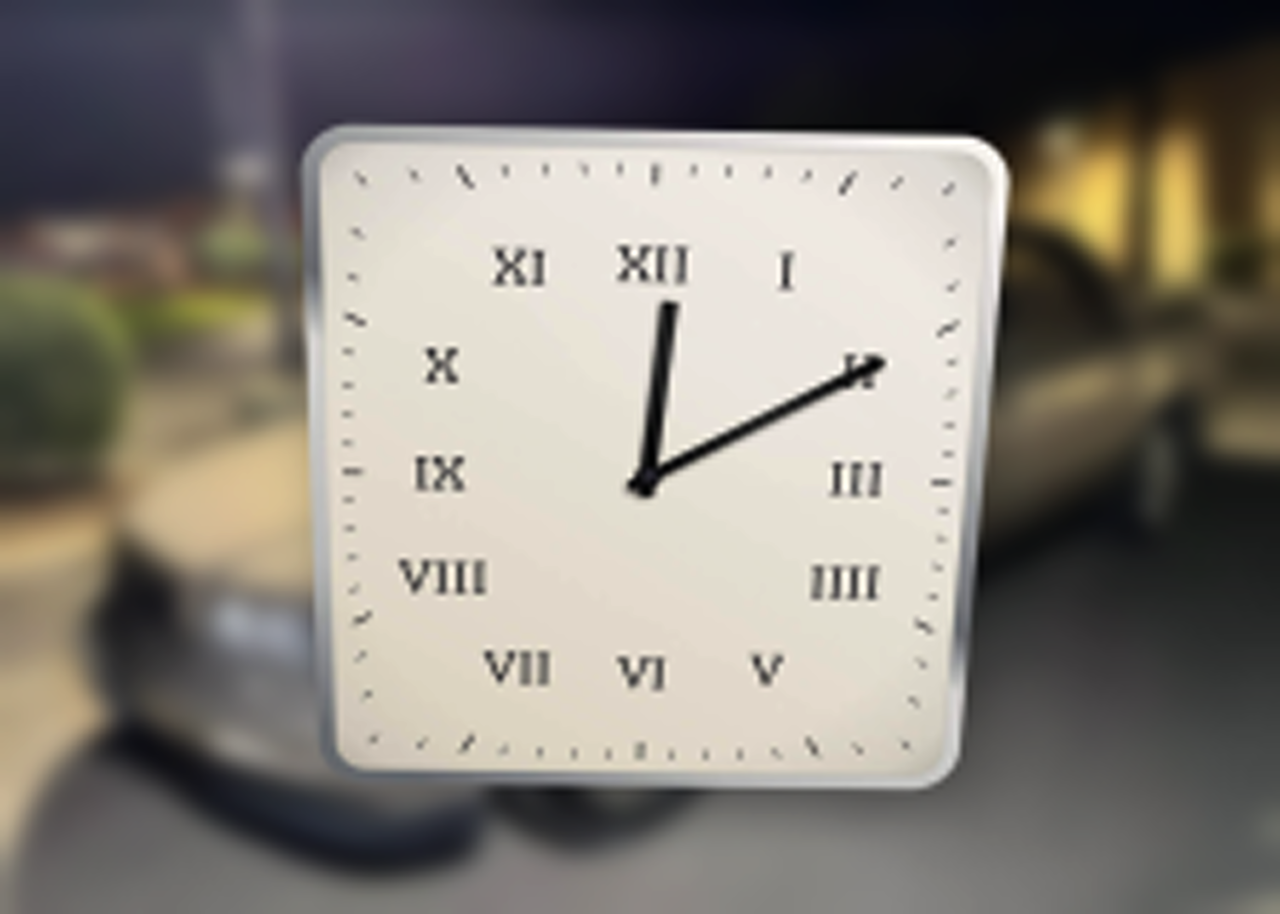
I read 12.10
